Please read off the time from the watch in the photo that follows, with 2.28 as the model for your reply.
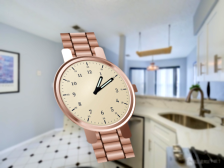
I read 1.10
